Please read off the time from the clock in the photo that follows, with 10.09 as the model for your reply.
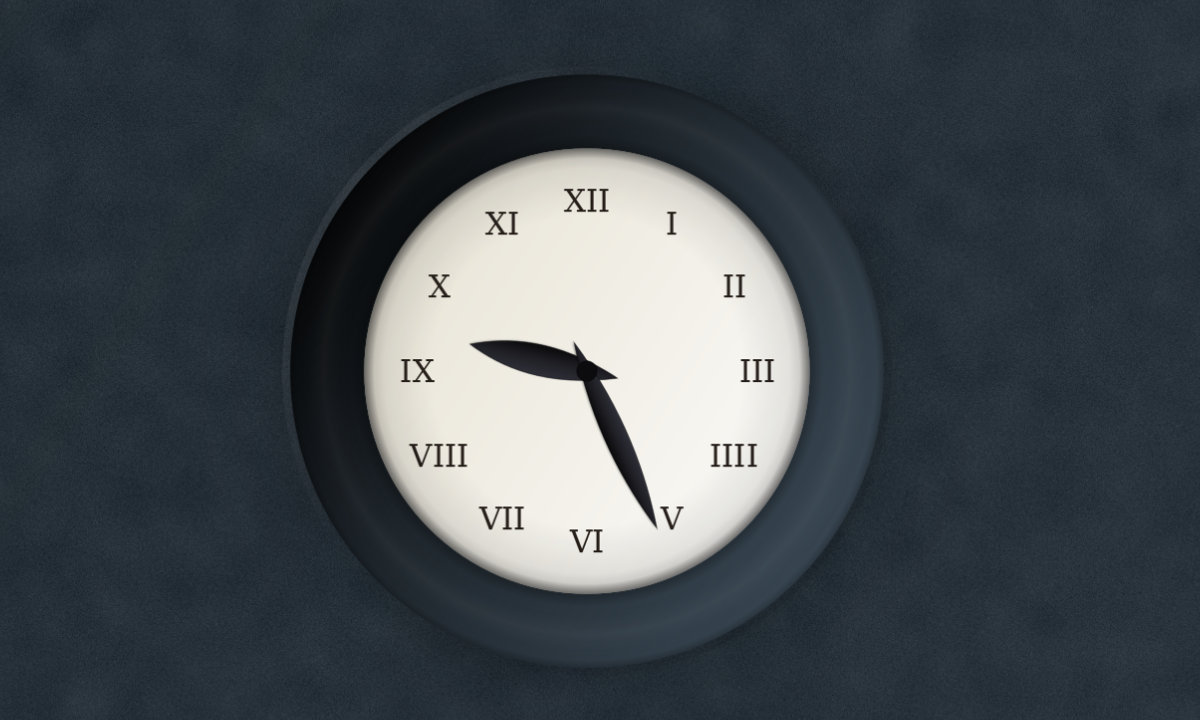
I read 9.26
